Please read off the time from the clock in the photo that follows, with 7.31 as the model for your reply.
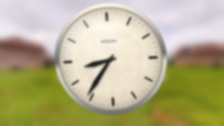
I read 8.36
